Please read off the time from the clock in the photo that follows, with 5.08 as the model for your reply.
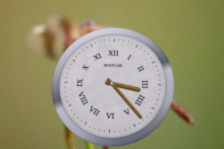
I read 3.23
